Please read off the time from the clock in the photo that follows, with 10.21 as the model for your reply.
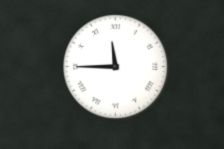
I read 11.45
